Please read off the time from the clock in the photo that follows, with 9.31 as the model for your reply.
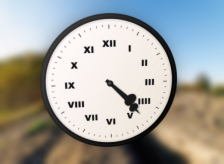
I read 4.23
